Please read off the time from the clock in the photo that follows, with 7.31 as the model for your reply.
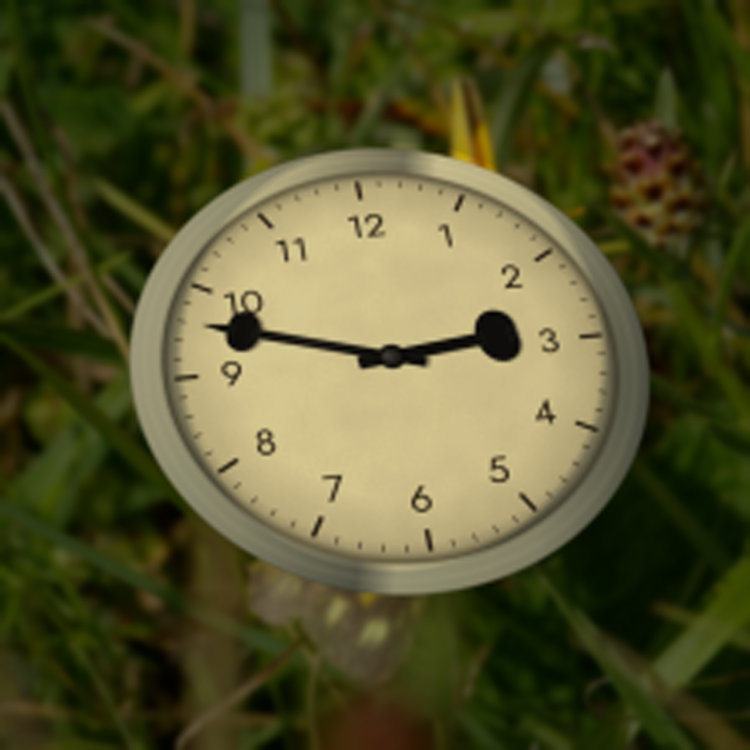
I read 2.48
